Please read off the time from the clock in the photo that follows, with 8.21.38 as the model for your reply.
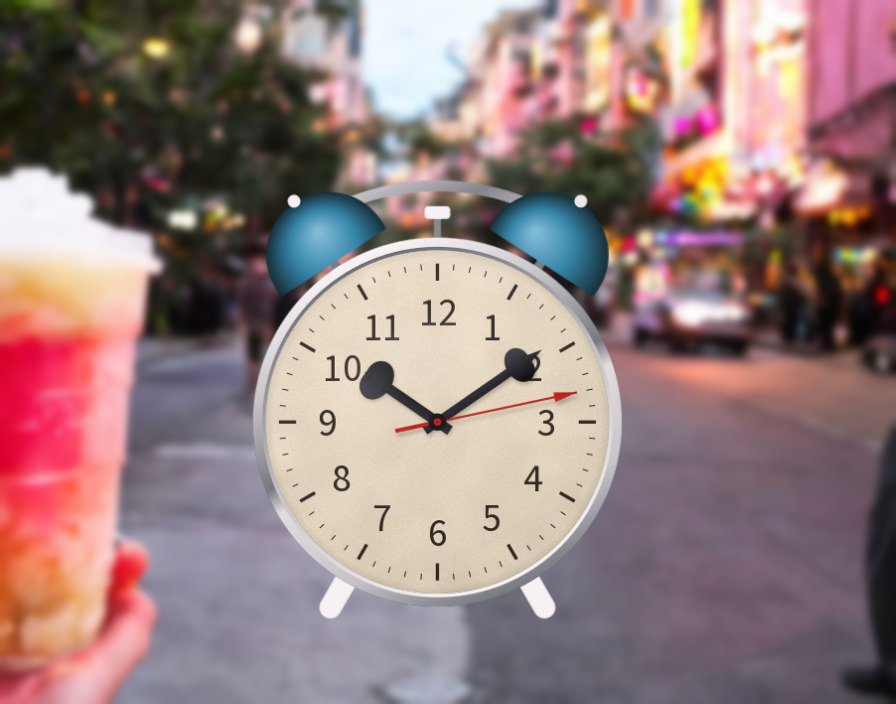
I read 10.09.13
